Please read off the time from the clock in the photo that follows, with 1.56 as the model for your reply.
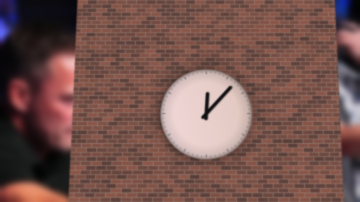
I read 12.07
